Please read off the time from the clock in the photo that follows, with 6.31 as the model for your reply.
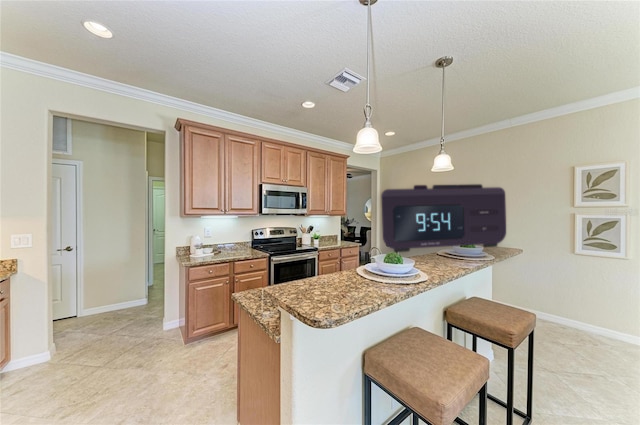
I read 9.54
